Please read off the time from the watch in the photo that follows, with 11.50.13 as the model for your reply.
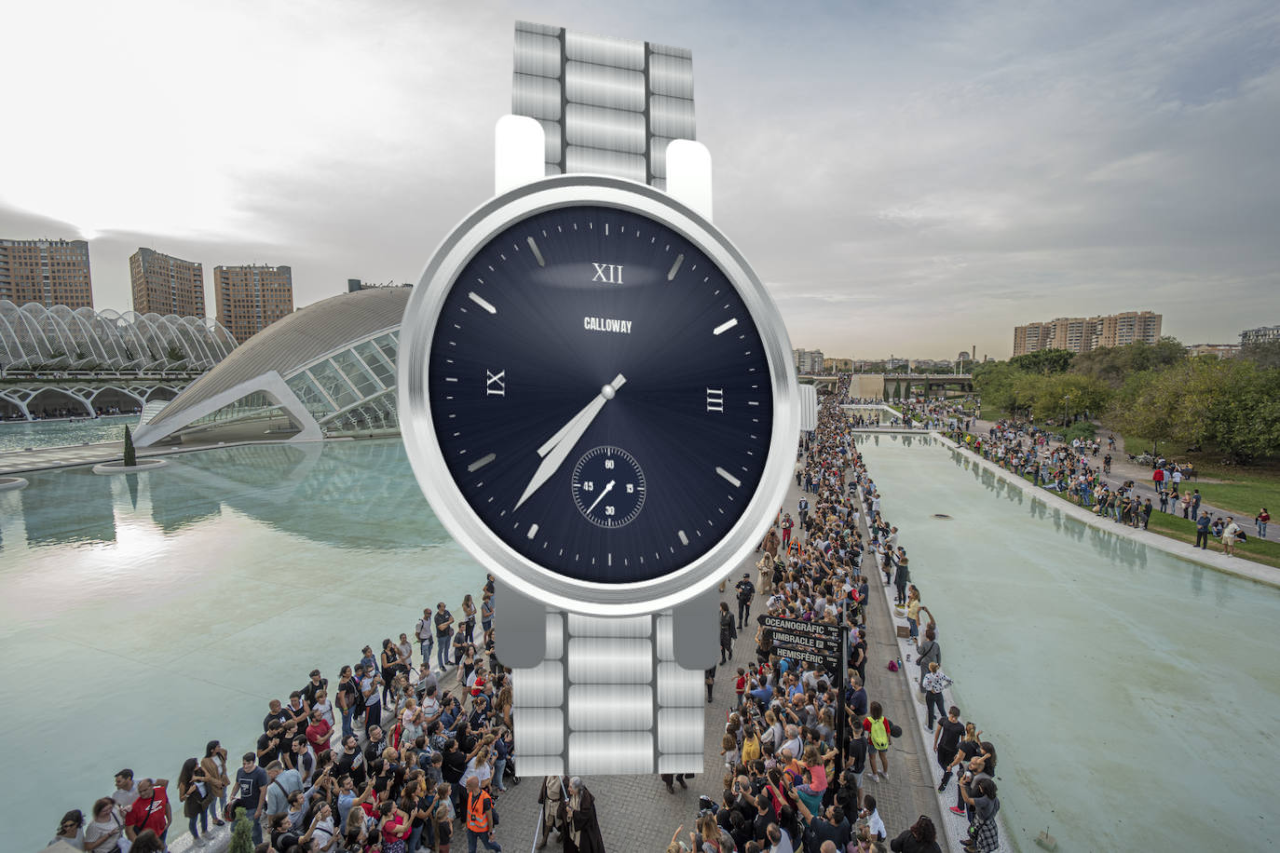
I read 7.36.37
